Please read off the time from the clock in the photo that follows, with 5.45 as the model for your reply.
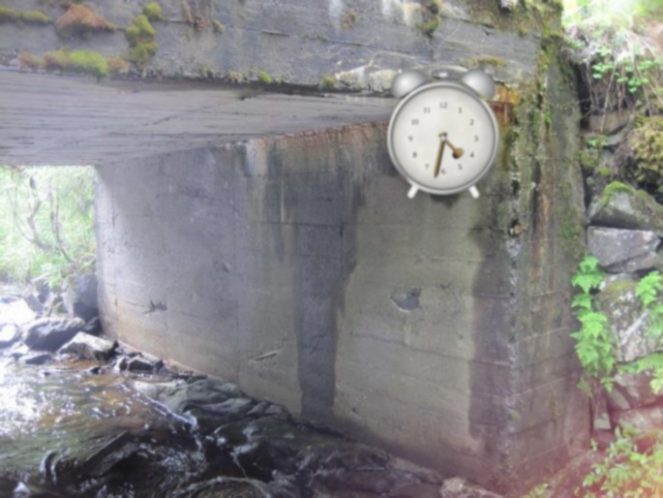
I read 4.32
